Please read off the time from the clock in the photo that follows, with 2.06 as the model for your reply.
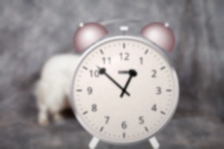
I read 12.52
